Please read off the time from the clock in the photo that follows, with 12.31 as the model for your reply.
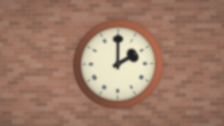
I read 2.00
